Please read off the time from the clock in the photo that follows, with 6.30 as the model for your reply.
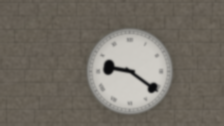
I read 9.21
